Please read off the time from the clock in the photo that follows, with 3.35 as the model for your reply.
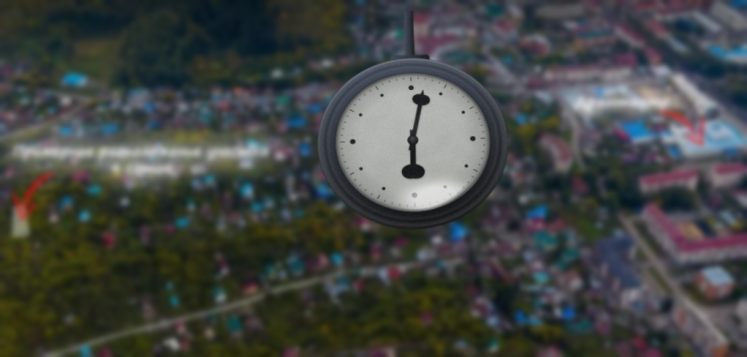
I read 6.02
